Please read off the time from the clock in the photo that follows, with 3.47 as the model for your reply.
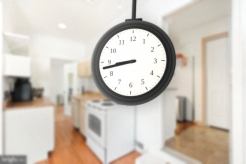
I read 8.43
